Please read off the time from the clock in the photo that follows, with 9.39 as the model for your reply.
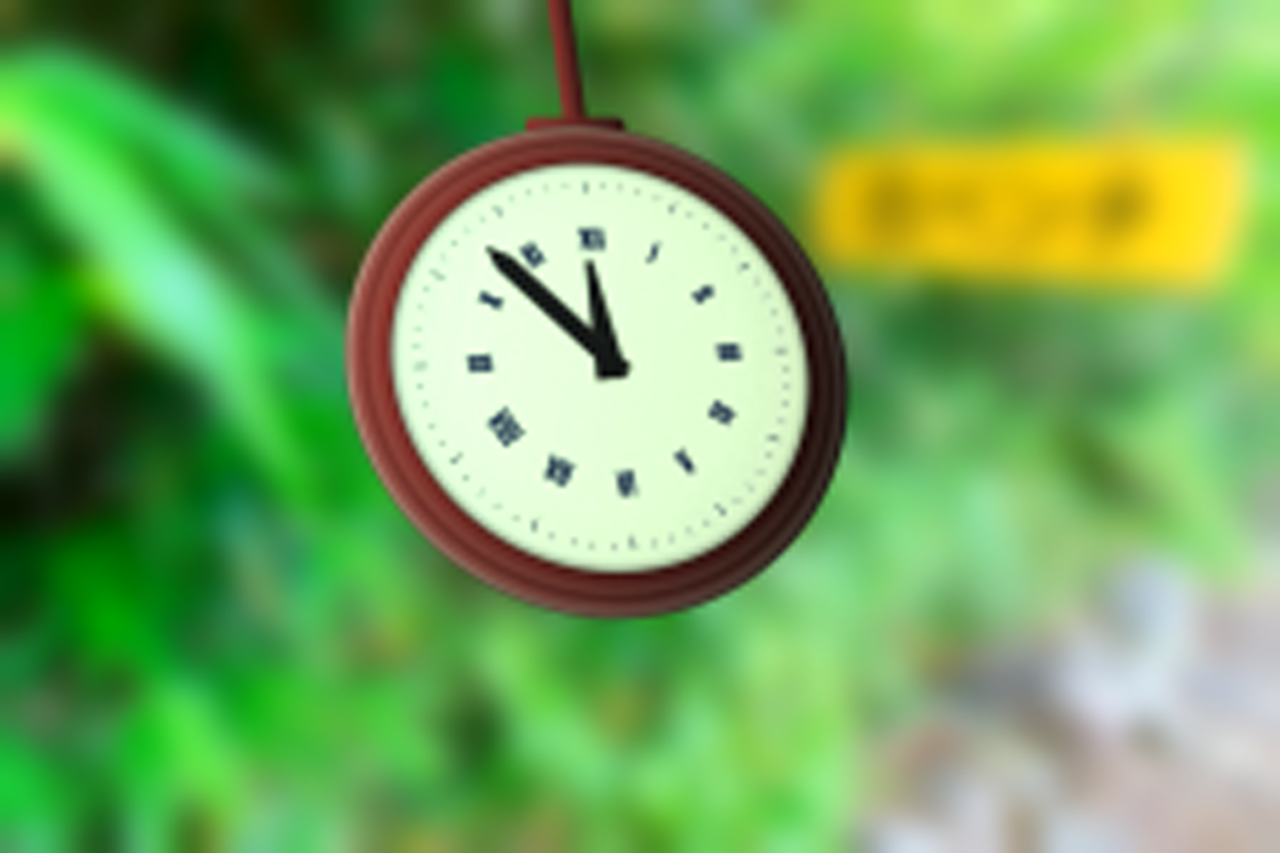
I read 11.53
